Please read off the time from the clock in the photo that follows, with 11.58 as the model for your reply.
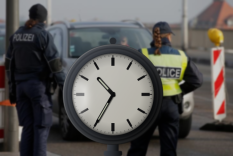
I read 10.35
